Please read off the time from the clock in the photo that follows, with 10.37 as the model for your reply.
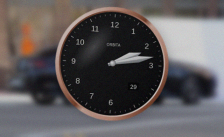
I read 2.13
